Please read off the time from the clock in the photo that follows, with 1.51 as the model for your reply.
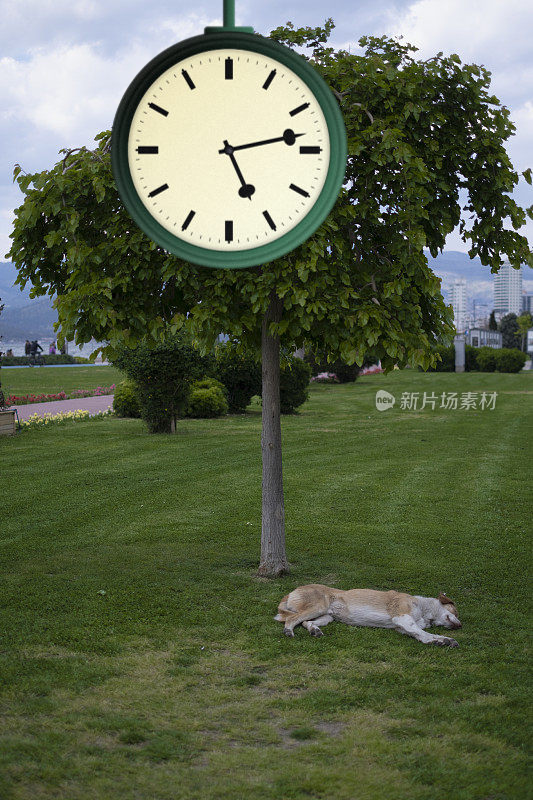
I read 5.13
